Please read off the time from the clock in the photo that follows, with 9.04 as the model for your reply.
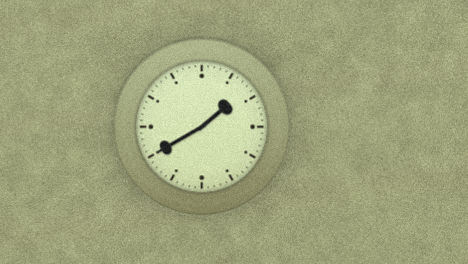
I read 1.40
